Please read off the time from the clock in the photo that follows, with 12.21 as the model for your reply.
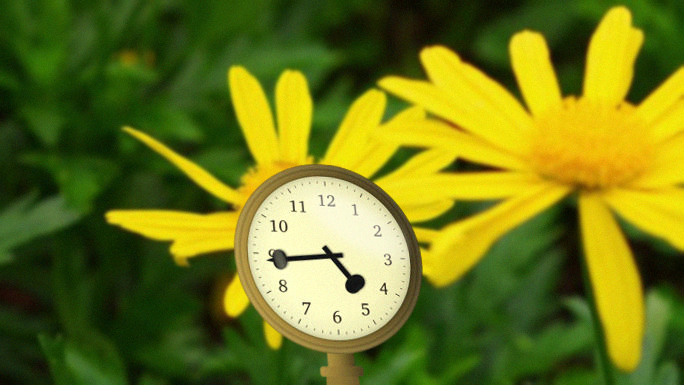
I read 4.44
